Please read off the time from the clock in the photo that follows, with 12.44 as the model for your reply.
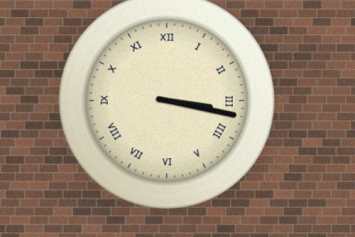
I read 3.17
